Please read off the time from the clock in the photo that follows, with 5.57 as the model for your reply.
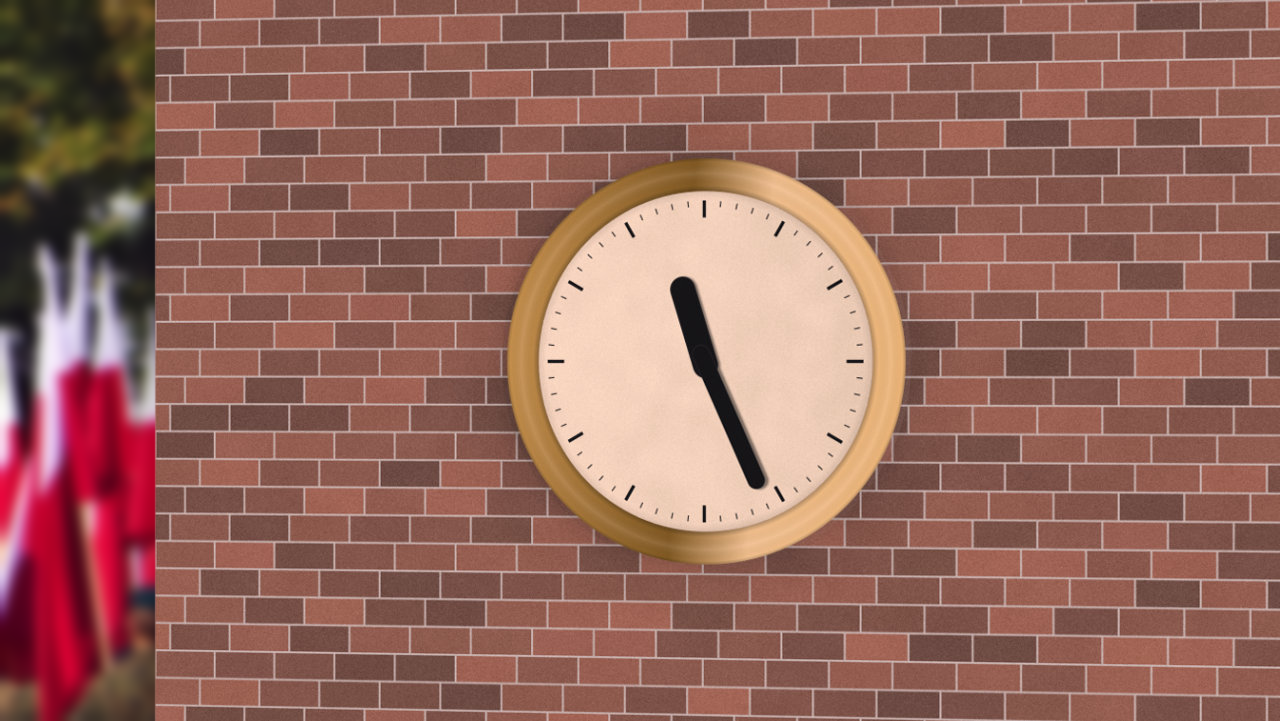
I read 11.26
